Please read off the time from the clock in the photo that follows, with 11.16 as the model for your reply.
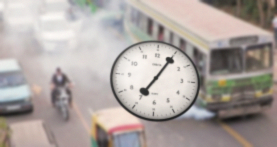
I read 7.05
